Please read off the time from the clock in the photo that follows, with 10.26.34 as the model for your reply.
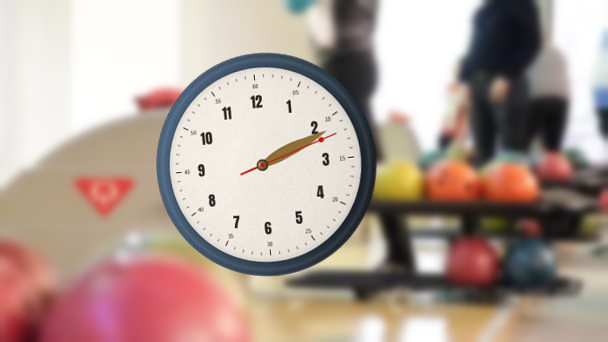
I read 2.11.12
